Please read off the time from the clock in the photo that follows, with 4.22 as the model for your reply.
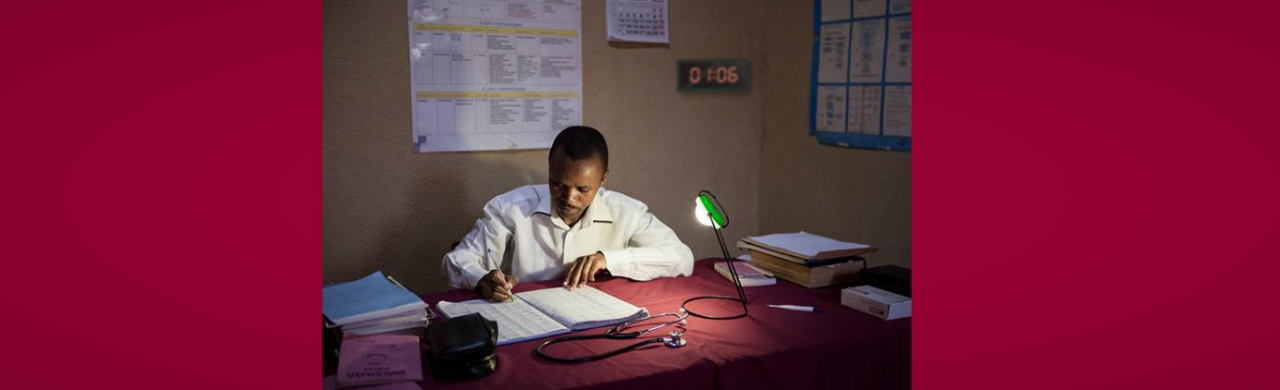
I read 1.06
